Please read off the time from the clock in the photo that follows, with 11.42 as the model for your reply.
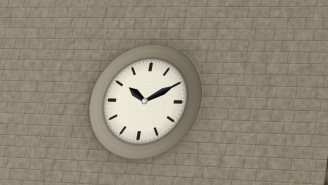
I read 10.10
